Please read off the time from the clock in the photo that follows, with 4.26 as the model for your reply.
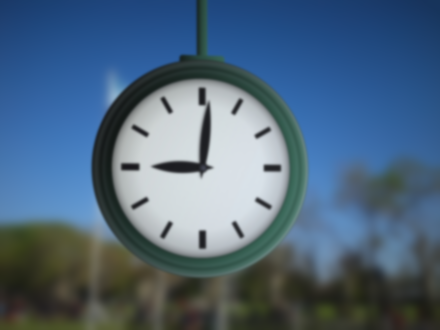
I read 9.01
